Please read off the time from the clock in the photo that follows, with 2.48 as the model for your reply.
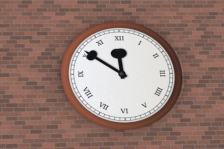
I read 11.51
